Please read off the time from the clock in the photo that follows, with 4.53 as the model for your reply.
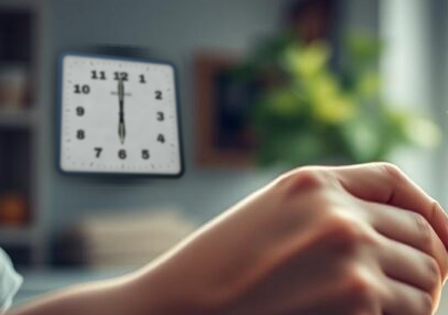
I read 6.00
